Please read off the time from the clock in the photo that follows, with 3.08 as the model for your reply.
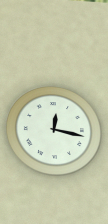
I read 12.17
